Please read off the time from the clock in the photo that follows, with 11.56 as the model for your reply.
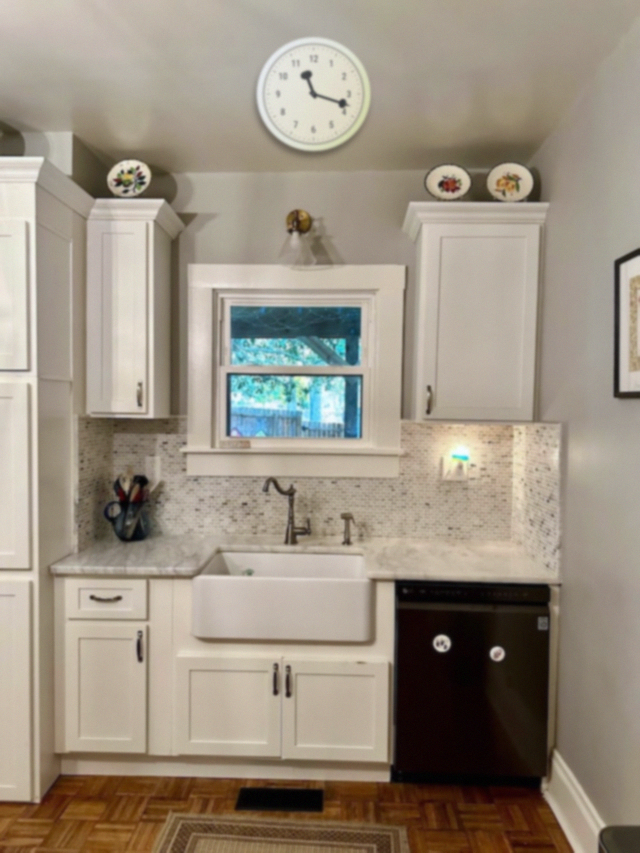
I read 11.18
